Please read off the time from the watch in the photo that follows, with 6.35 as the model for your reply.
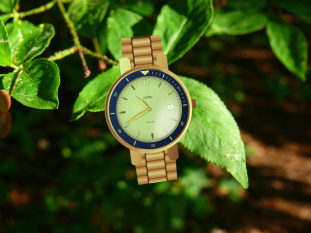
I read 10.41
